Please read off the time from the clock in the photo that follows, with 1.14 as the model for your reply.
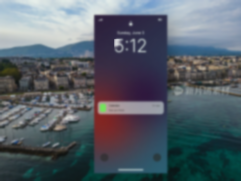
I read 5.12
